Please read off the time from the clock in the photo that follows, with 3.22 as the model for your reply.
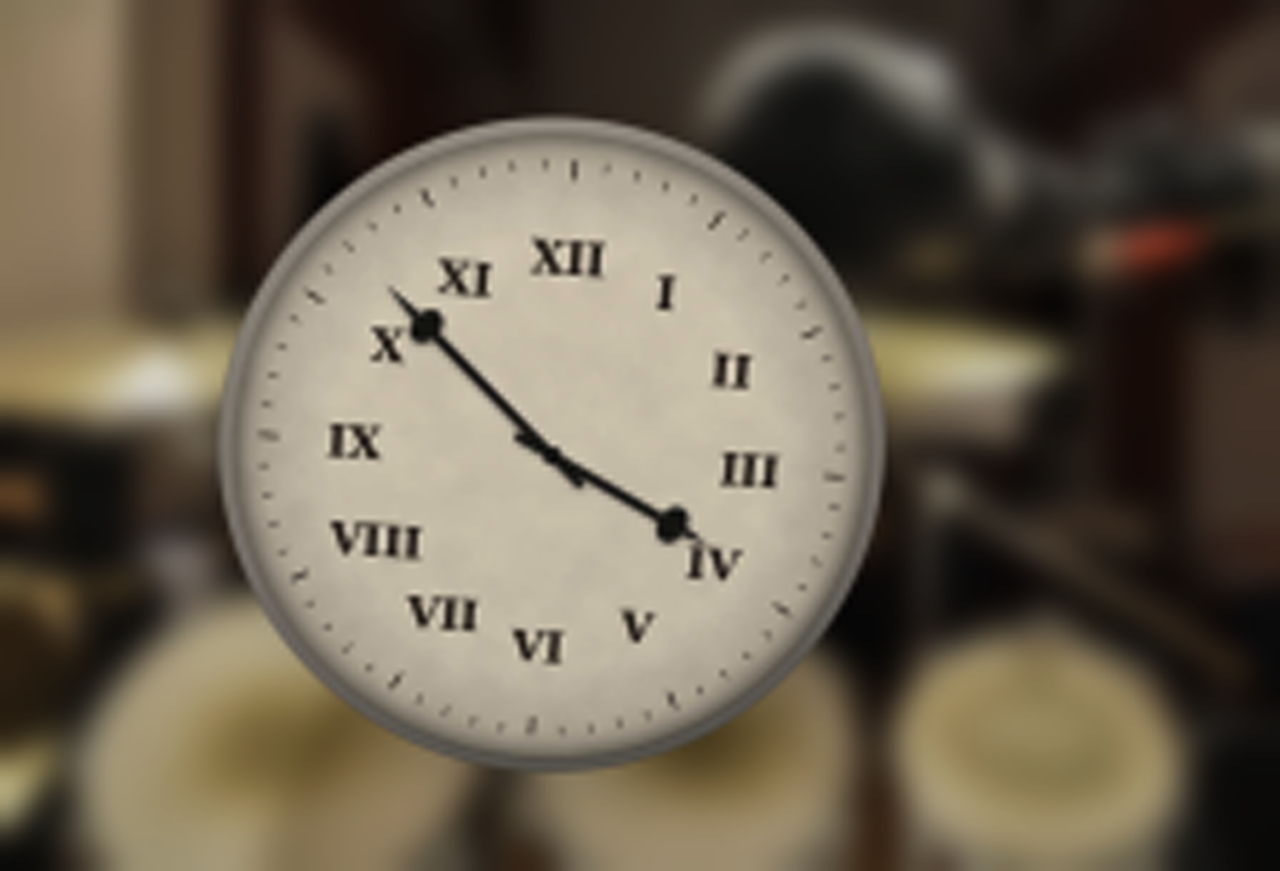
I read 3.52
